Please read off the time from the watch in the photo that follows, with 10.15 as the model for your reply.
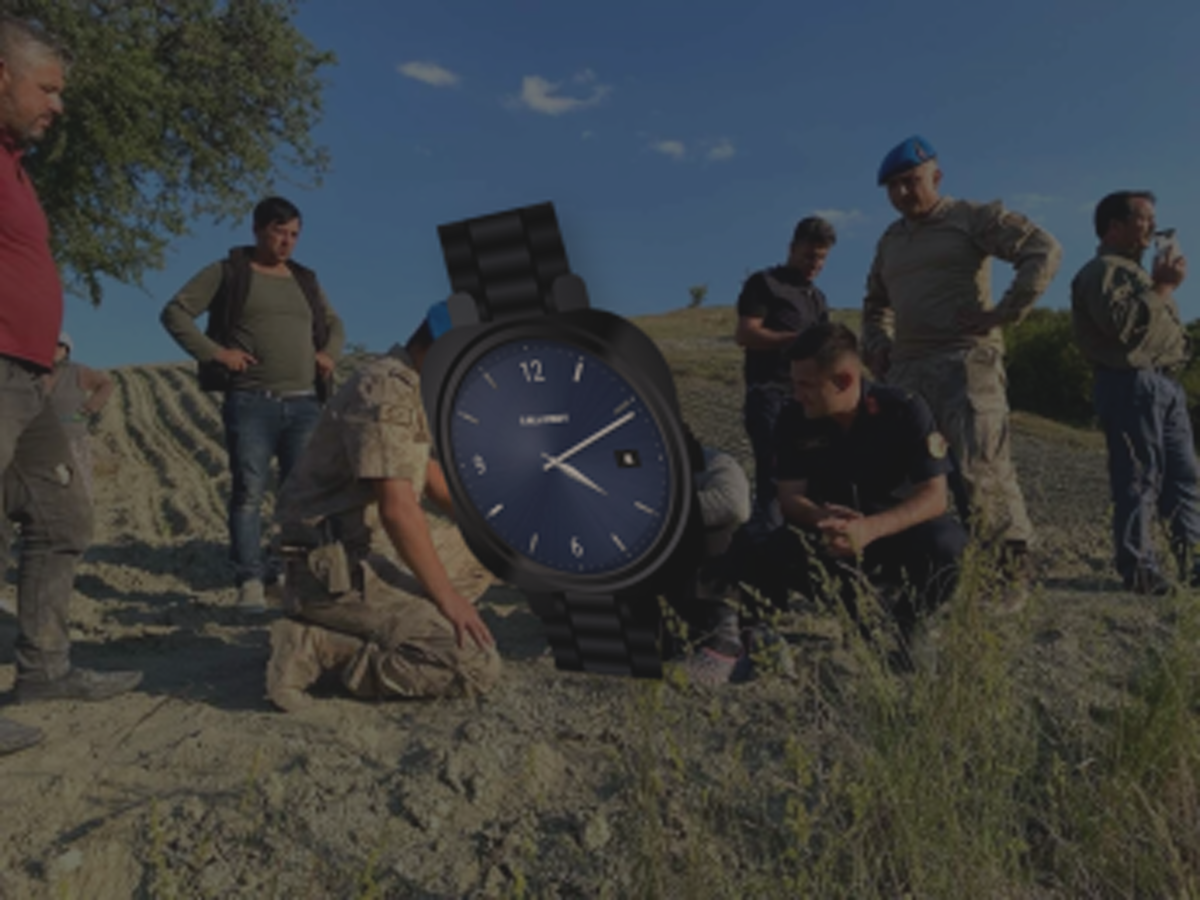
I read 4.11
